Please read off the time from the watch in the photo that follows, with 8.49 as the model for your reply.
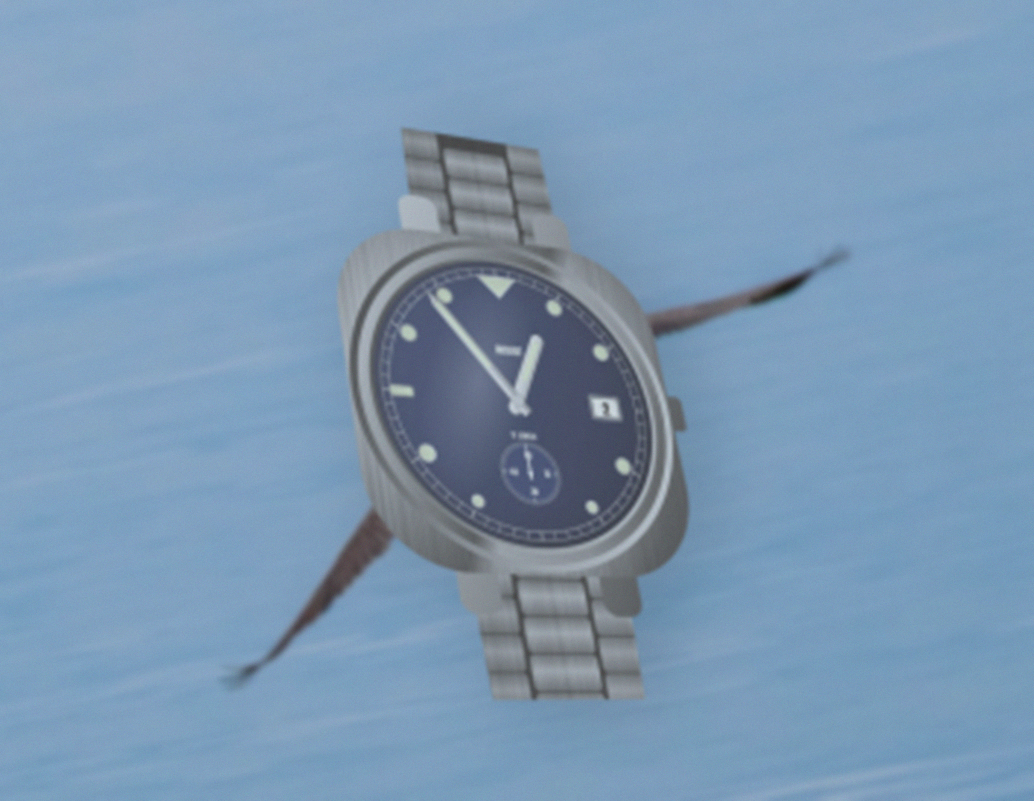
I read 12.54
